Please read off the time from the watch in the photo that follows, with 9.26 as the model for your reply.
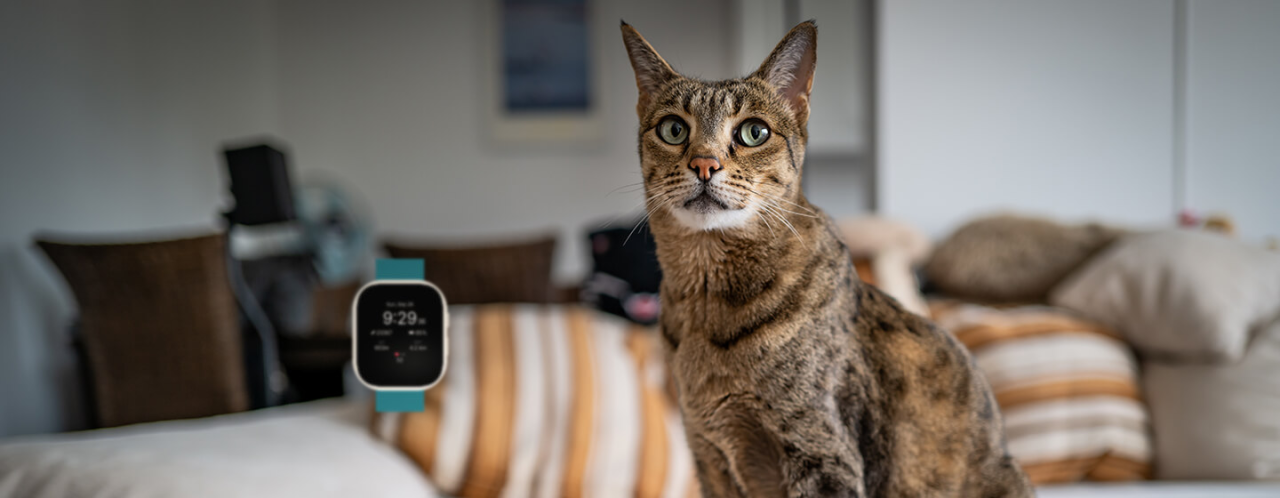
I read 9.29
